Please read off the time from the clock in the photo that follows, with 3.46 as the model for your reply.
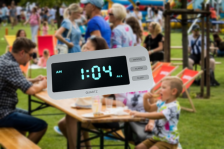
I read 1.04
